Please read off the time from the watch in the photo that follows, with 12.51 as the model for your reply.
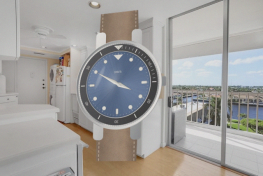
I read 3.50
